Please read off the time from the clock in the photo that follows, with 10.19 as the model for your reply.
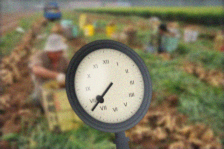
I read 7.38
